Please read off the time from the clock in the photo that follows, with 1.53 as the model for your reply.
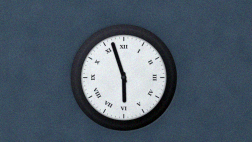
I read 5.57
